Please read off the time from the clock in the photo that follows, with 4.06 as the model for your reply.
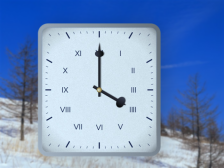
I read 4.00
